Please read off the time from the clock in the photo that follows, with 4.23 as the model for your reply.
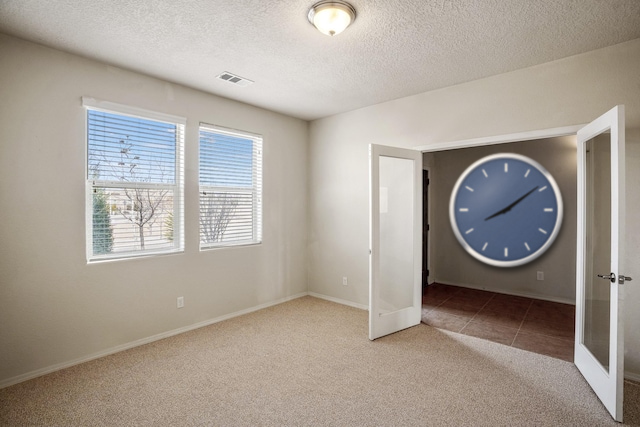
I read 8.09
